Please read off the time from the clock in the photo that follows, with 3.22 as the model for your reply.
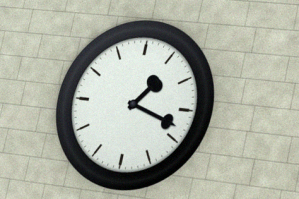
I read 1.18
